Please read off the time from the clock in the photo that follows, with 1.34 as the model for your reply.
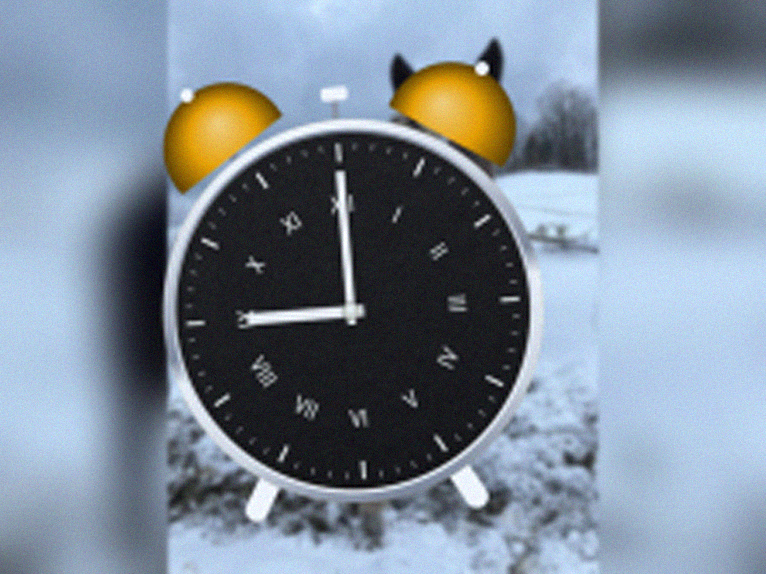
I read 9.00
